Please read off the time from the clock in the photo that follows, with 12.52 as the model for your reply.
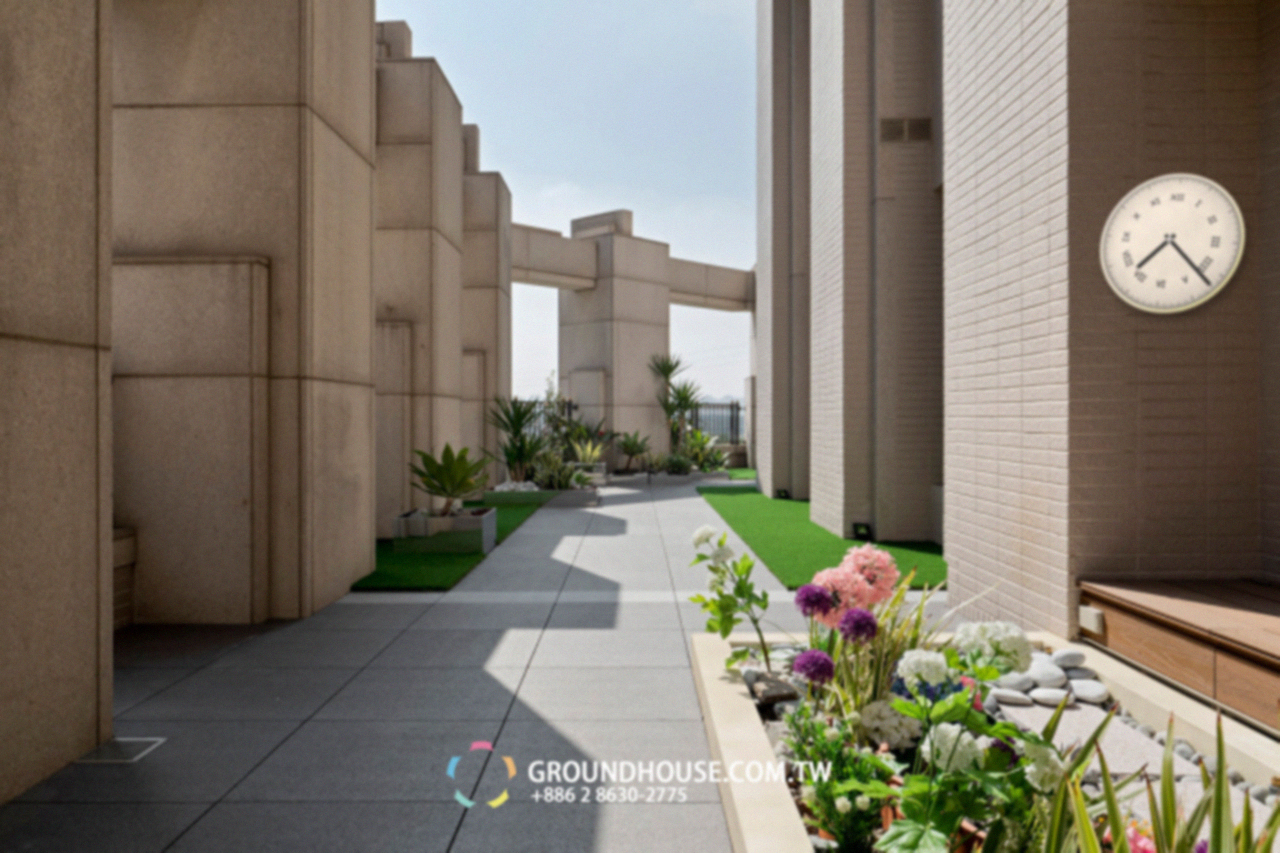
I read 7.22
